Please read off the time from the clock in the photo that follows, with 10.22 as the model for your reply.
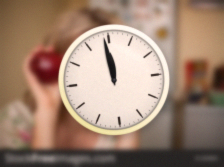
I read 11.59
